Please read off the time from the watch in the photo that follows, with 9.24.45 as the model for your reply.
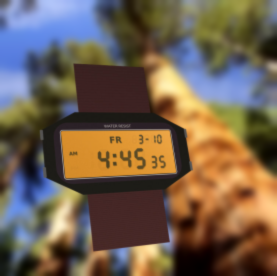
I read 4.45.35
